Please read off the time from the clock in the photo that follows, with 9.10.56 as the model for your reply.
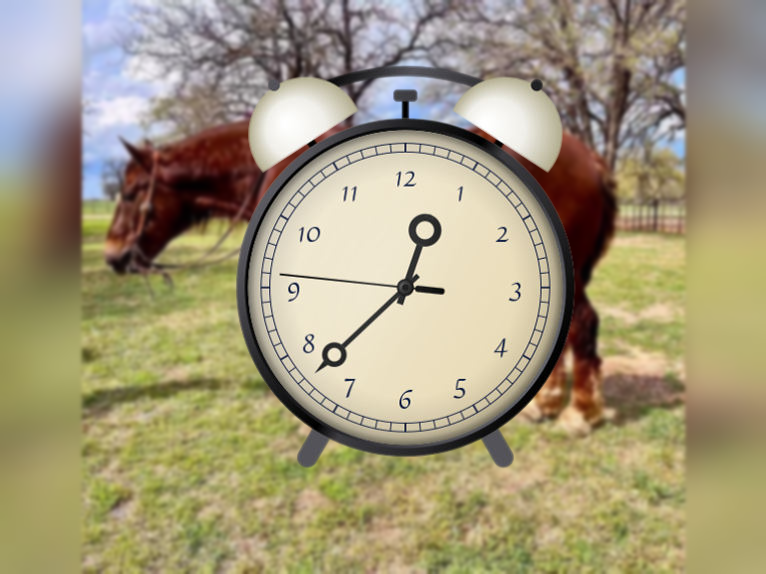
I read 12.37.46
